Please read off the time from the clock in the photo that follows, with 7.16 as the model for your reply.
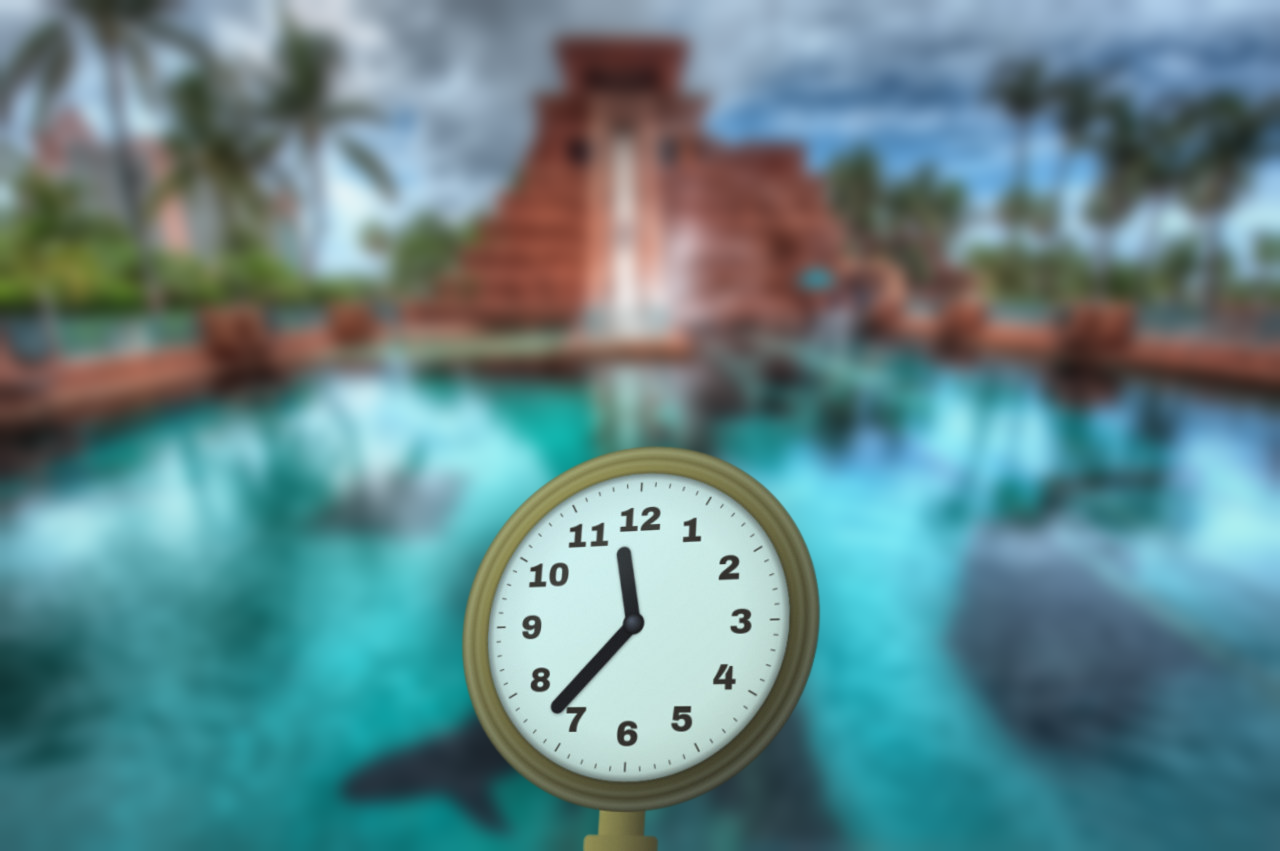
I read 11.37
